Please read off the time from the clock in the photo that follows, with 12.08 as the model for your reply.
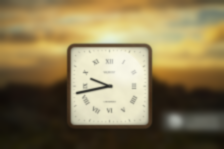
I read 9.43
